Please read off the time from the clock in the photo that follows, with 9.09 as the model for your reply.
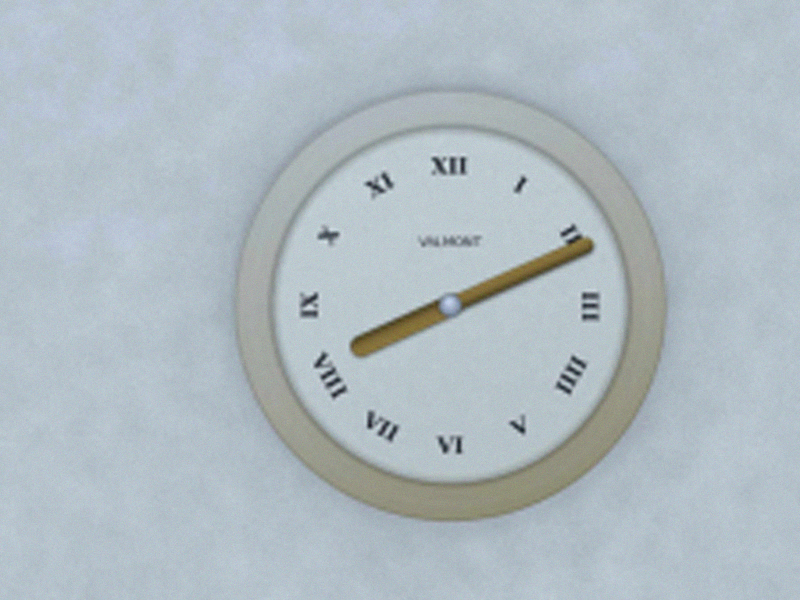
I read 8.11
